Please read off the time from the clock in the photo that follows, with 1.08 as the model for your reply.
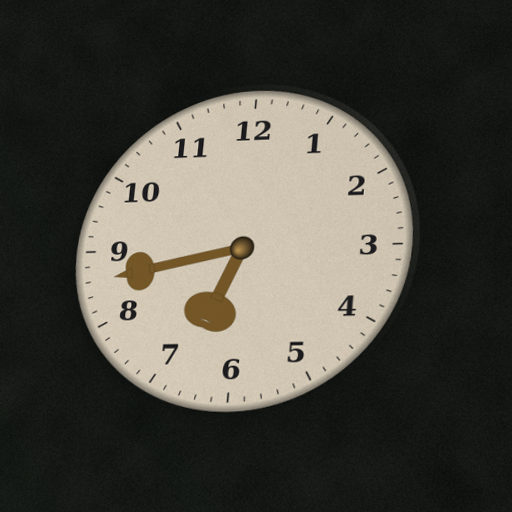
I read 6.43
